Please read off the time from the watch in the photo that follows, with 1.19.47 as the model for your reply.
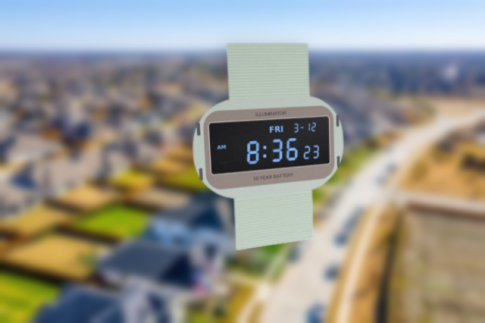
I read 8.36.23
